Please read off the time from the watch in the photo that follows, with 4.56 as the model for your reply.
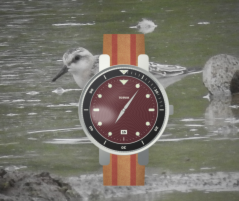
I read 7.06
